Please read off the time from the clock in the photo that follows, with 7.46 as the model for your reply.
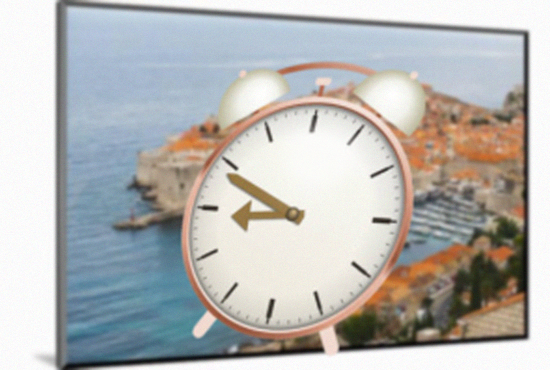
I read 8.49
